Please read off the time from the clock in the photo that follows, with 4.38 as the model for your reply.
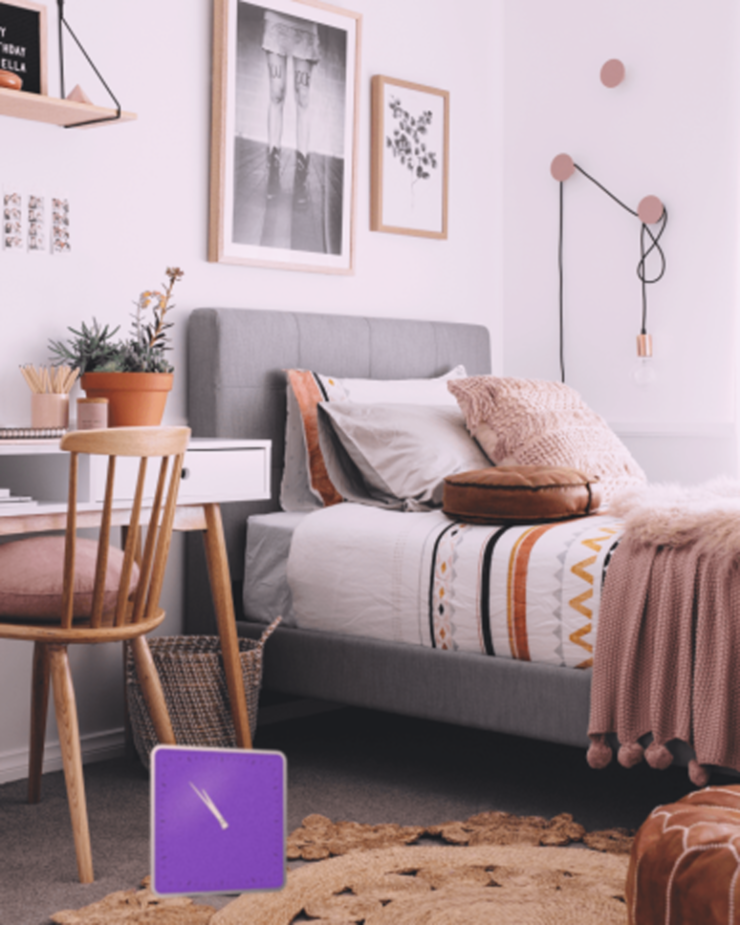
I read 10.53
